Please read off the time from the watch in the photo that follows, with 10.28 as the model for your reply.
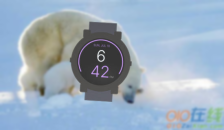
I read 6.42
